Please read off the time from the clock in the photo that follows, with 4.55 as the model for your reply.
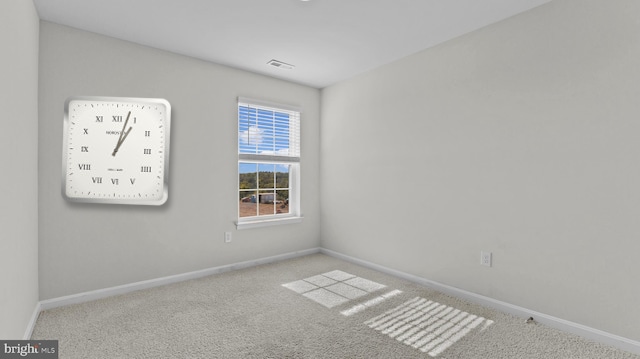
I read 1.03
